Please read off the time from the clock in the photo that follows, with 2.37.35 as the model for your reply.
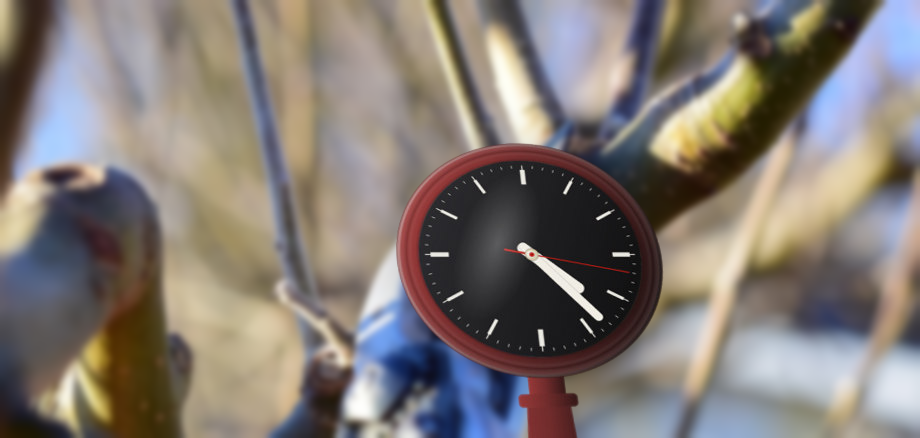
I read 4.23.17
